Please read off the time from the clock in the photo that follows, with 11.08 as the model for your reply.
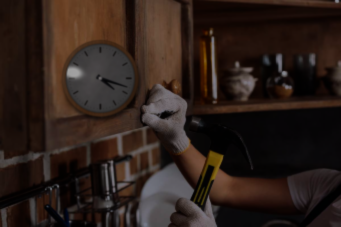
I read 4.18
